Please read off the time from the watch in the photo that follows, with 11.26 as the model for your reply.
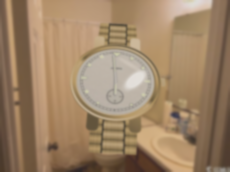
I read 5.59
